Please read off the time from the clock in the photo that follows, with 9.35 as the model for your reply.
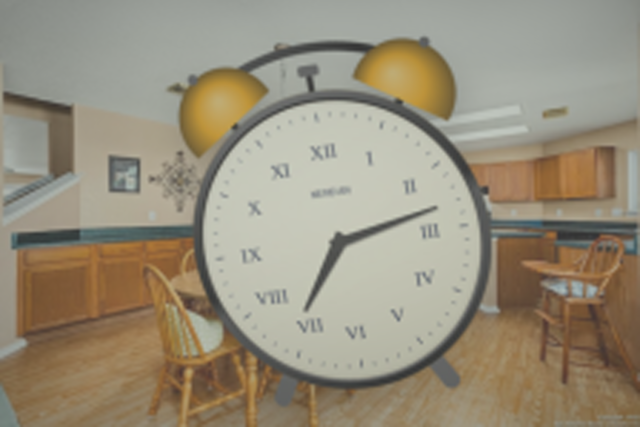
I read 7.13
